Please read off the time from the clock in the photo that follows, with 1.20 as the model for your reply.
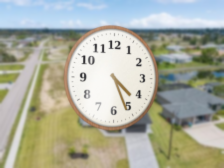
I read 4.26
